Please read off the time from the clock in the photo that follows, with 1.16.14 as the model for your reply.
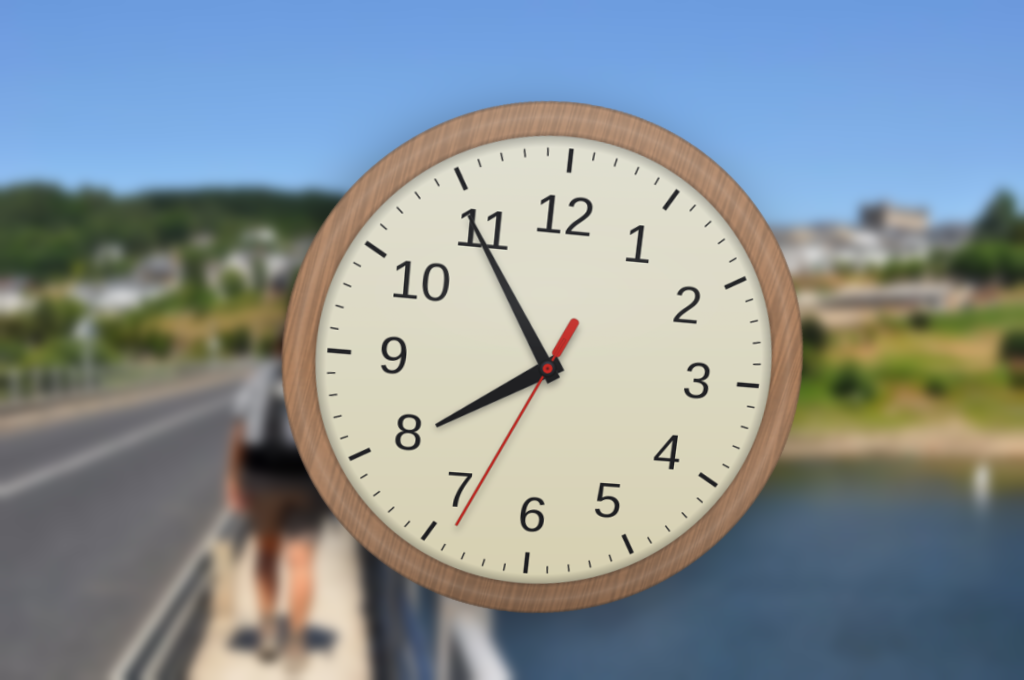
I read 7.54.34
